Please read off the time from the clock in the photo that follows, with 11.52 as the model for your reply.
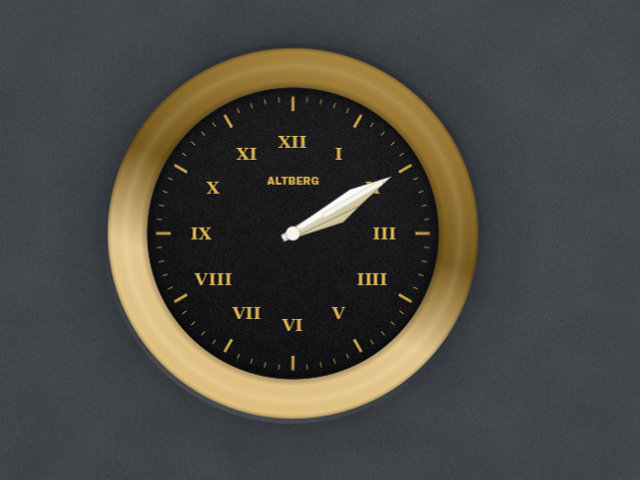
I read 2.10
